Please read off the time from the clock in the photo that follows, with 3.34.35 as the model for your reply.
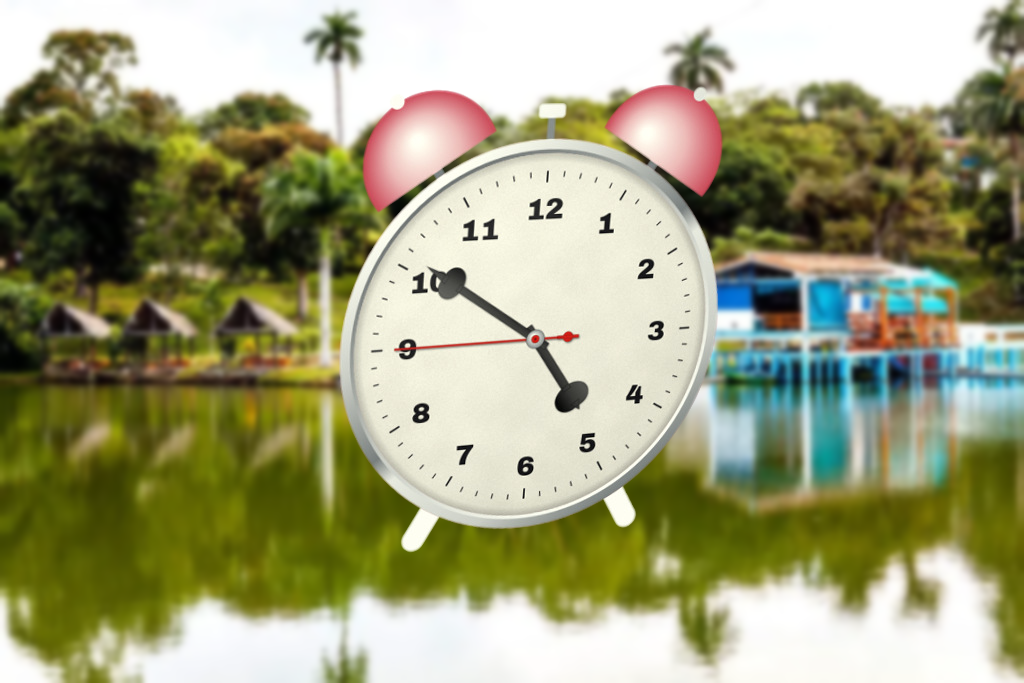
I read 4.50.45
